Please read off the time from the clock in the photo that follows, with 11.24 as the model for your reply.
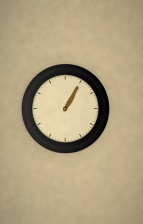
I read 1.05
